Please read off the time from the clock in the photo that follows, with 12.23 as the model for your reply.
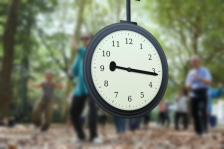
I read 9.16
